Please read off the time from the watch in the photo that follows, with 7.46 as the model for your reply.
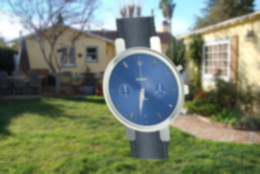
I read 6.32
